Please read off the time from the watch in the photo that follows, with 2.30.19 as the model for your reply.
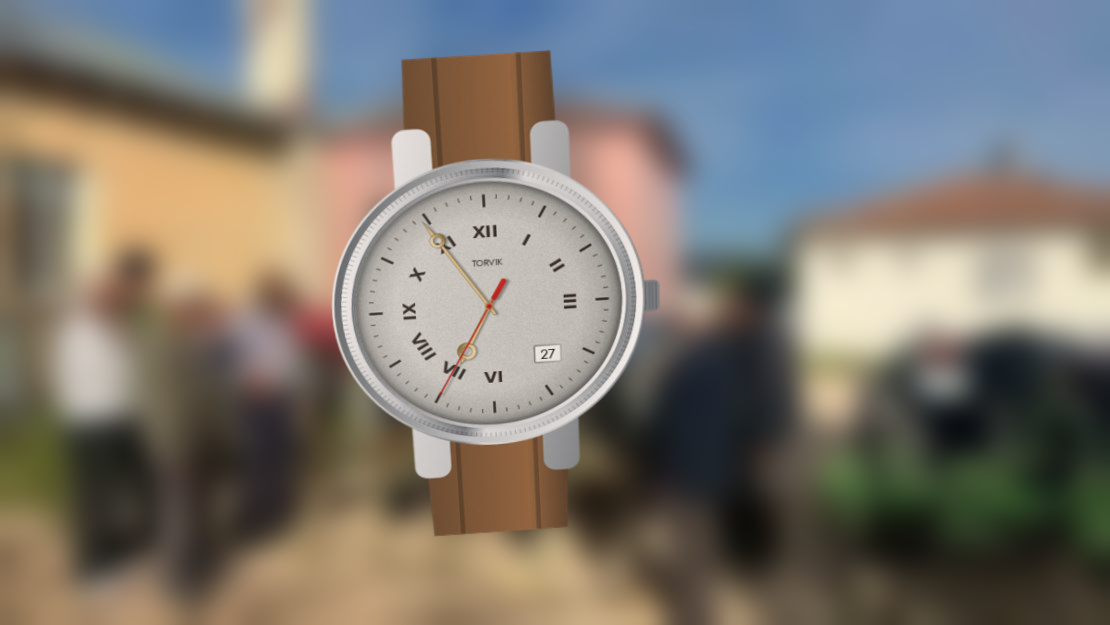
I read 6.54.35
